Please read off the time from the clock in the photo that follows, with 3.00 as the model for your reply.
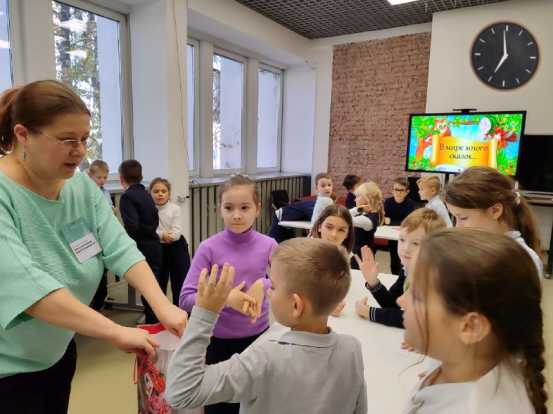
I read 6.59
